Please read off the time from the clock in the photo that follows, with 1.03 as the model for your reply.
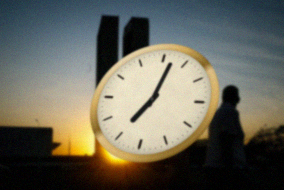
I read 7.02
